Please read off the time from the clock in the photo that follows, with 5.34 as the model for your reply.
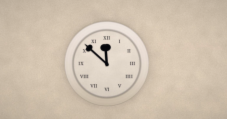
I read 11.52
